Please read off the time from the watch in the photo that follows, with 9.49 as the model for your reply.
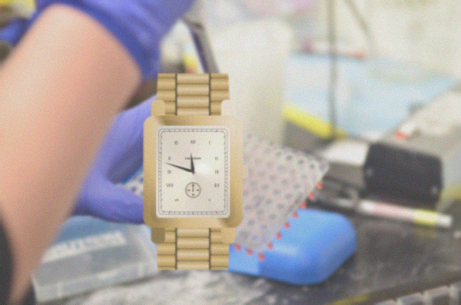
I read 11.48
